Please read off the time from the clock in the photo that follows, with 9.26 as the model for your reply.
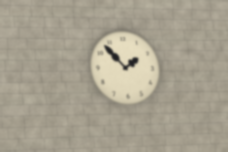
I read 1.53
